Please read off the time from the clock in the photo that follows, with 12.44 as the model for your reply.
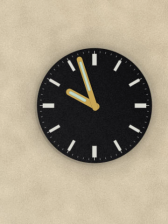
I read 9.57
